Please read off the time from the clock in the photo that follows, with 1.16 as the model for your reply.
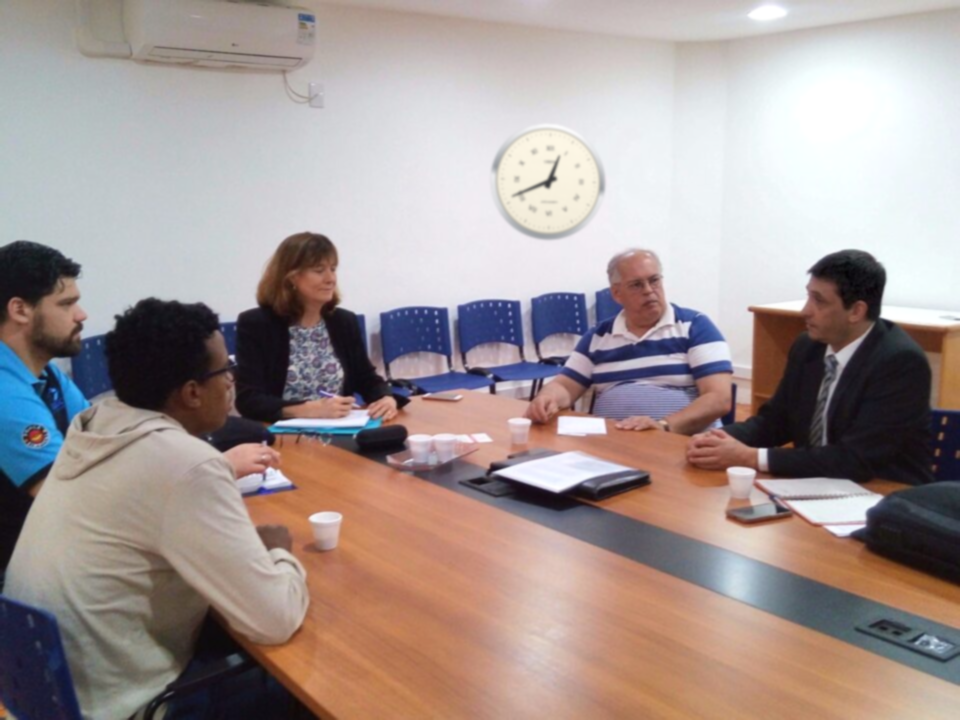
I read 12.41
